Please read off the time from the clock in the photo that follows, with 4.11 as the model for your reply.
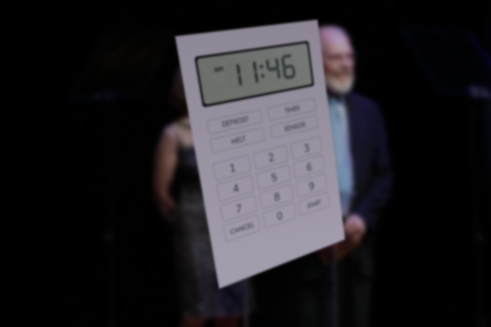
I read 11.46
